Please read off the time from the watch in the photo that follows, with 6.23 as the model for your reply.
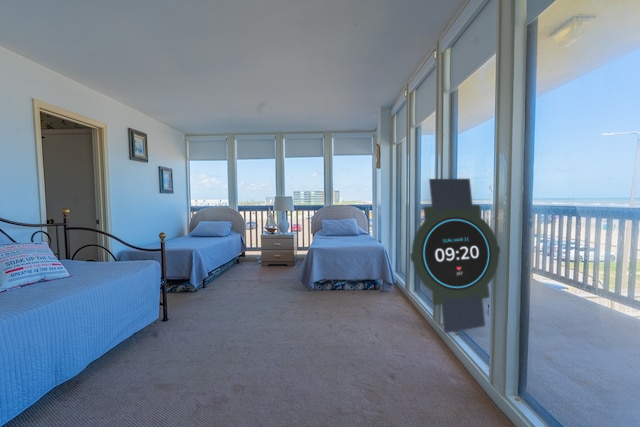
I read 9.20
